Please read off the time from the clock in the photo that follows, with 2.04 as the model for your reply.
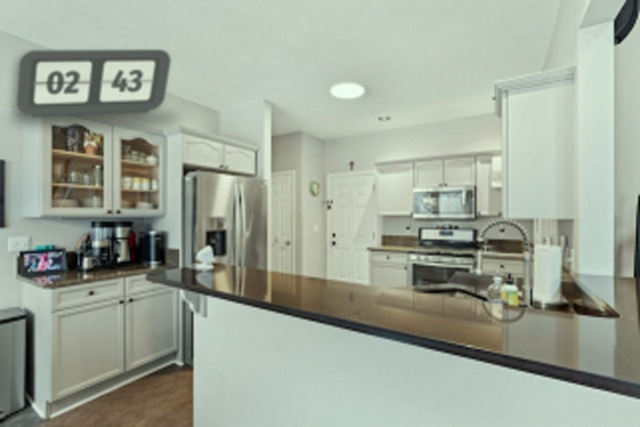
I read 2.43
